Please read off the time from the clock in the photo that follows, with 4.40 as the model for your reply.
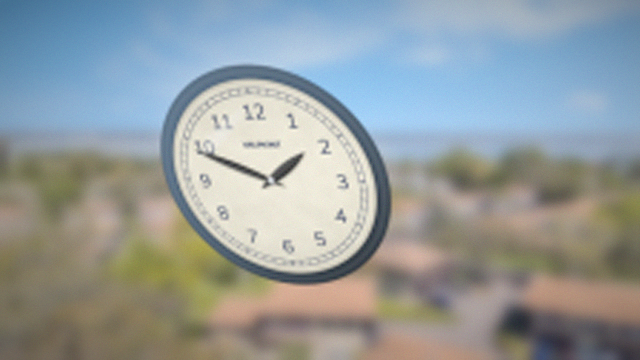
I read 1.49
